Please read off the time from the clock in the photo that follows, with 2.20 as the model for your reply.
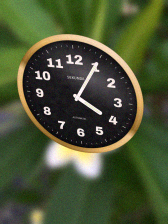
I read 4.05
